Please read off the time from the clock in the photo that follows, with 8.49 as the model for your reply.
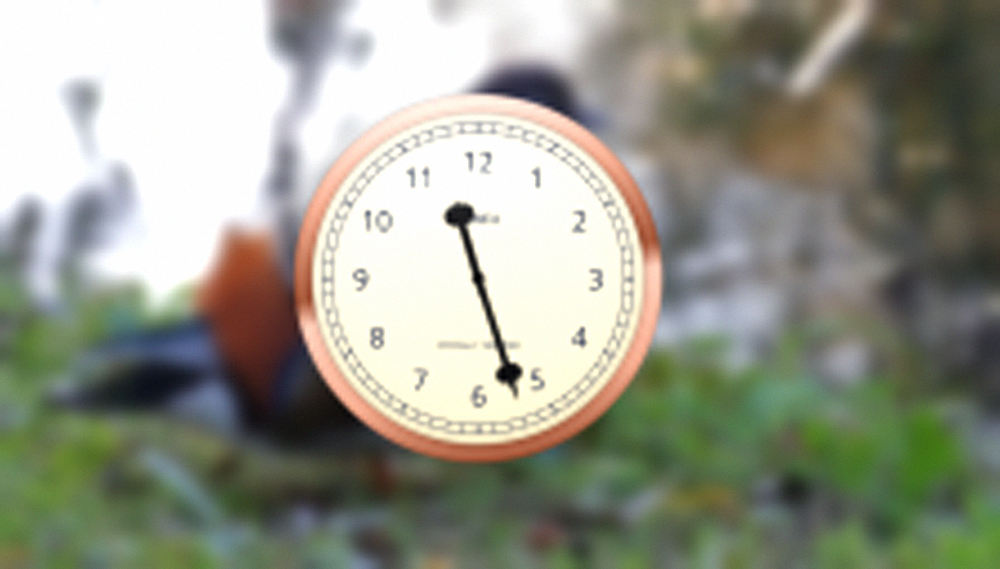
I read 11.27
